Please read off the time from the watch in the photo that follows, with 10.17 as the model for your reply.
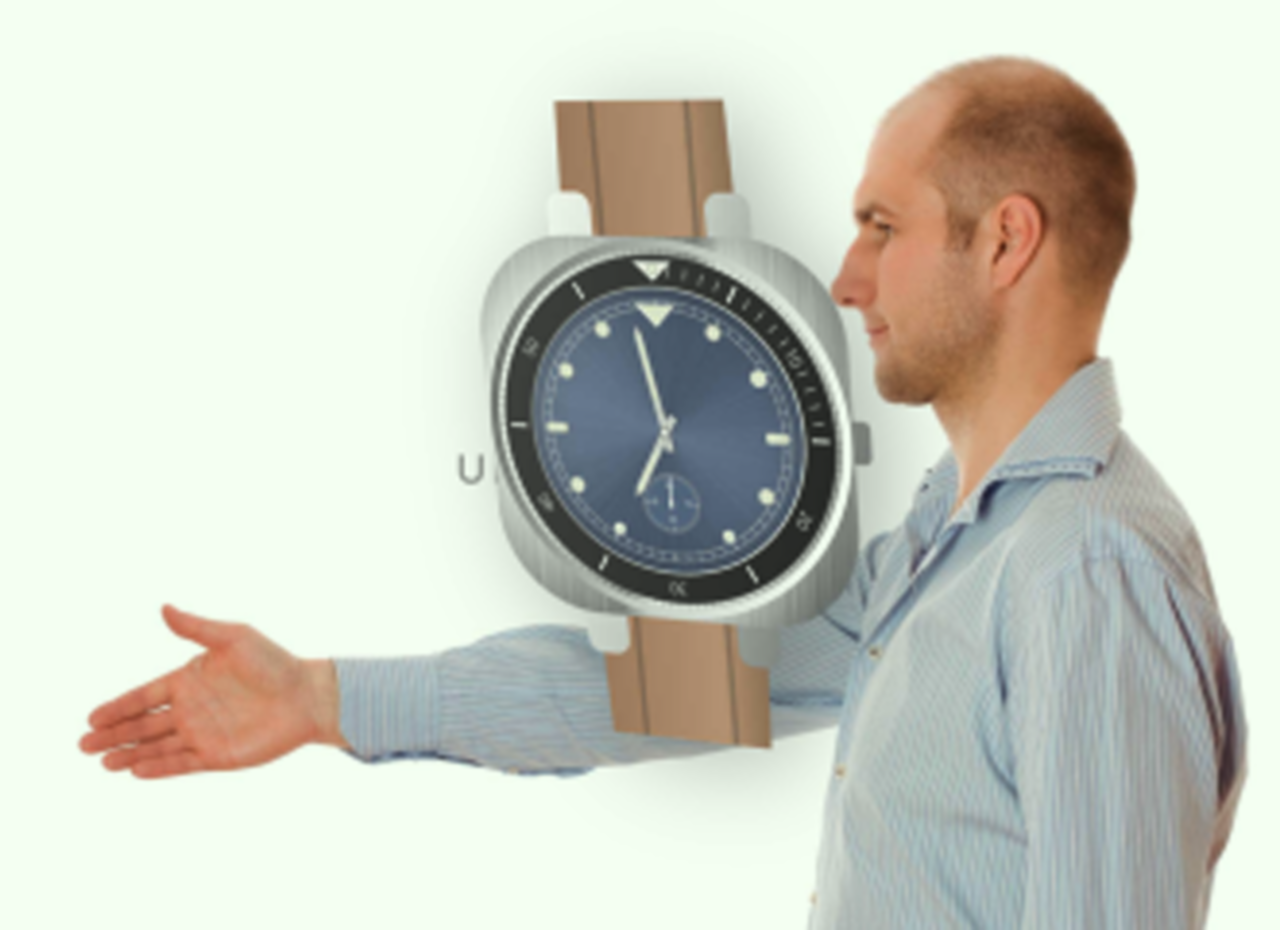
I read 6.58
